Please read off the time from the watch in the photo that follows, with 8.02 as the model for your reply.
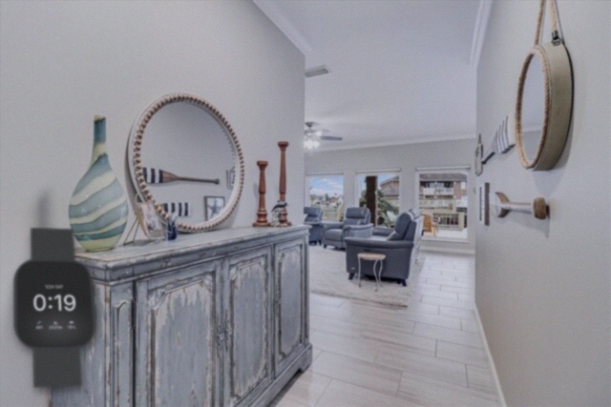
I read 0.19
